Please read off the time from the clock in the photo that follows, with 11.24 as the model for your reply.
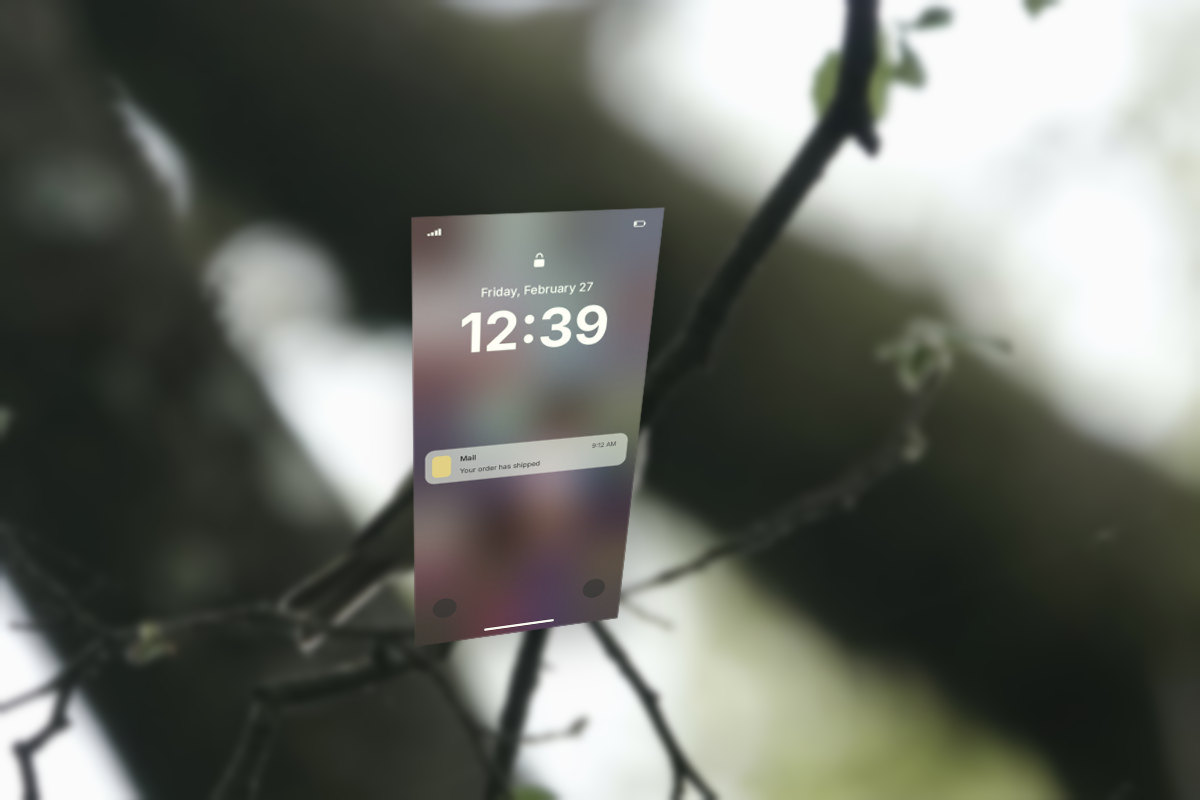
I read 12.39
